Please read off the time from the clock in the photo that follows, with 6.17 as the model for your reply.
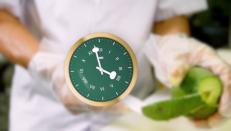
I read 3.58
